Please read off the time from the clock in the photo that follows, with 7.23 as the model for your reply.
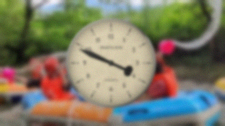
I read 3.49
